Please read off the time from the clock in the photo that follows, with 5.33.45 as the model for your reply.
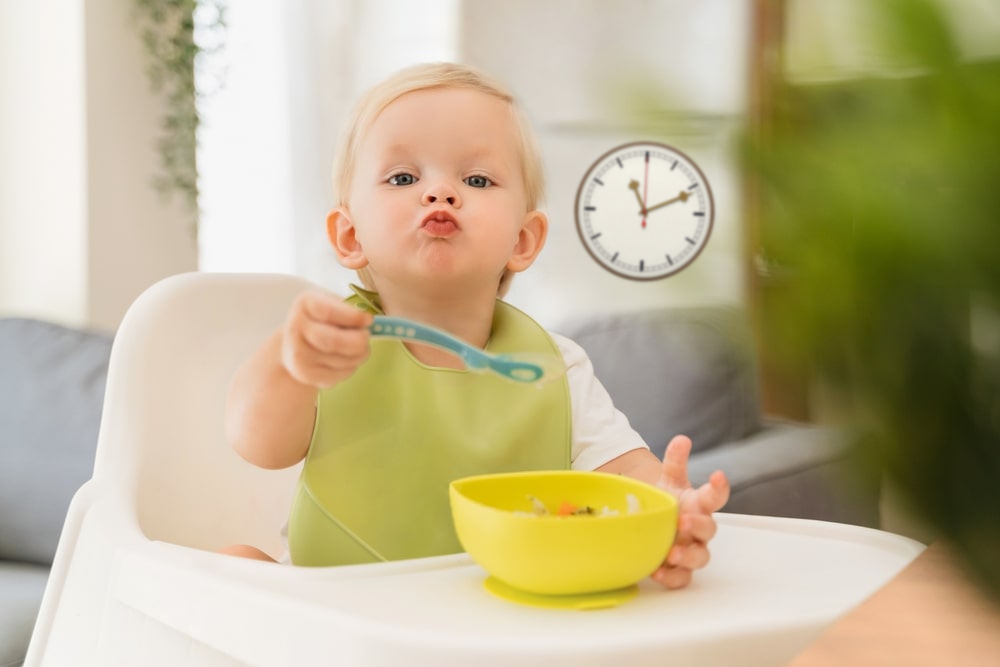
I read 11.11.00
